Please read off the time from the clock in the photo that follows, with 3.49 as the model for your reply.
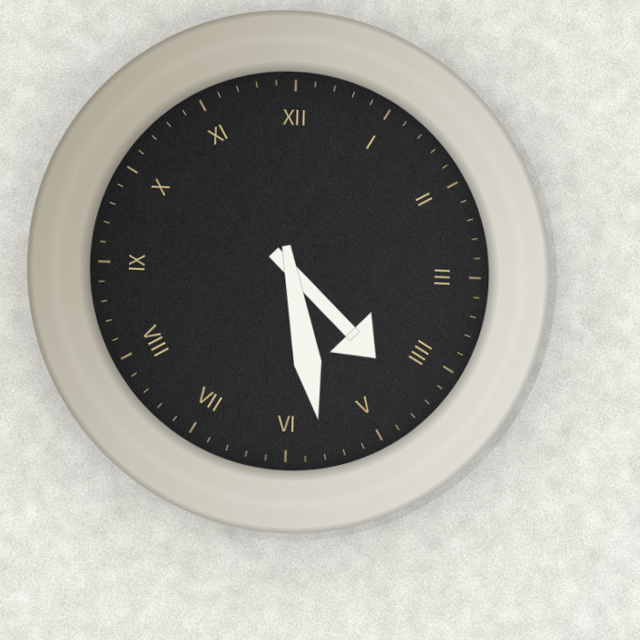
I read 4.28
